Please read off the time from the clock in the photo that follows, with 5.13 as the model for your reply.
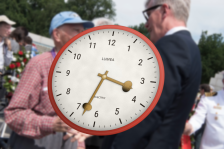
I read 3.33
